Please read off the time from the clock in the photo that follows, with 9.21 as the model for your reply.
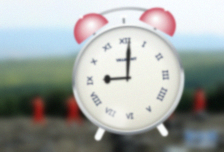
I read 9.01
